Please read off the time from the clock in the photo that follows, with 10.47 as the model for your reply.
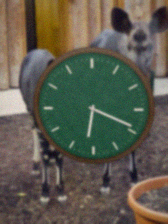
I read 6.19
